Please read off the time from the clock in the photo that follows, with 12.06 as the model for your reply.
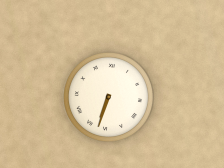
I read 6.32
